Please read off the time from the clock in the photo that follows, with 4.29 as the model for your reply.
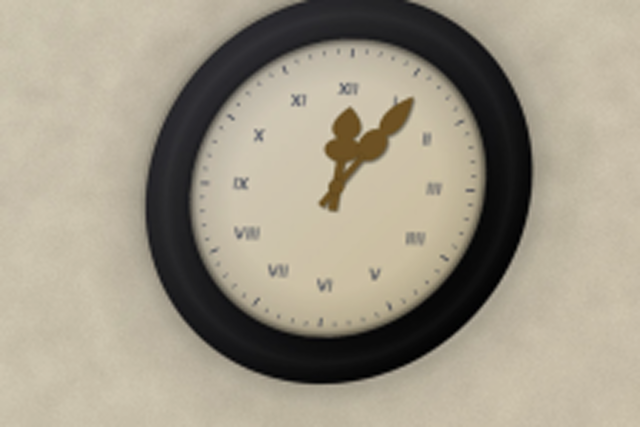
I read 12.06
